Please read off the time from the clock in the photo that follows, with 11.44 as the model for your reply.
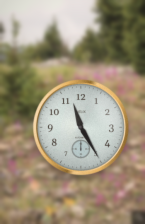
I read 11.25
